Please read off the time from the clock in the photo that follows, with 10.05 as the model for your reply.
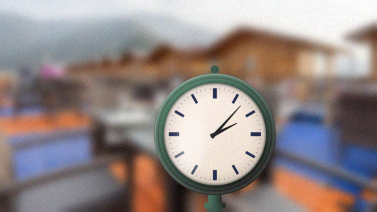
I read 2.07
